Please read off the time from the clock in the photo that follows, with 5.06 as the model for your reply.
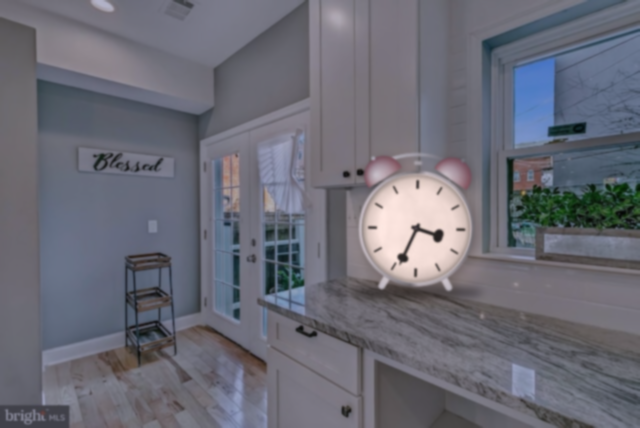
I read 3.34
